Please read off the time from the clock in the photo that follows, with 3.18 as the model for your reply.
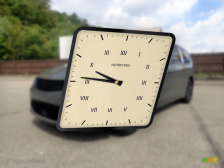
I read 9.46
